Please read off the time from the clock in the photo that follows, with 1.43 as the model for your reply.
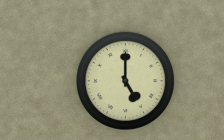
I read 5.00
